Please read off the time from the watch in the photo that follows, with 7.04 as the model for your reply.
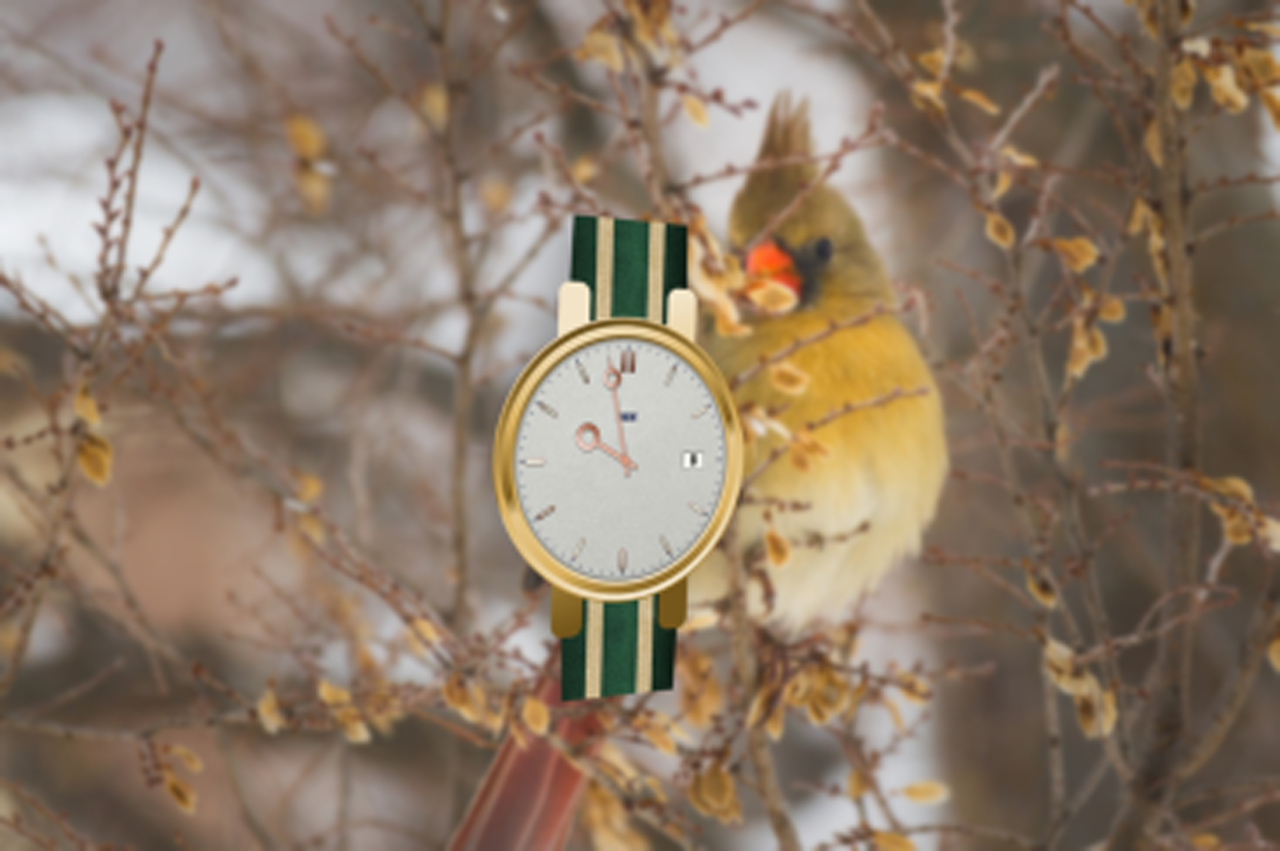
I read 9.58
